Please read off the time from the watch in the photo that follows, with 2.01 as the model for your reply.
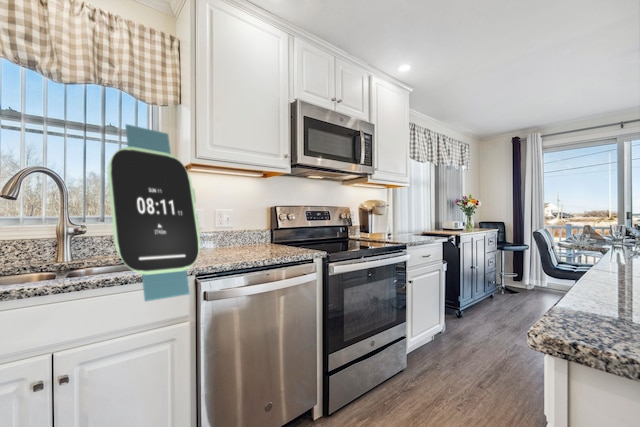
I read 8.11
